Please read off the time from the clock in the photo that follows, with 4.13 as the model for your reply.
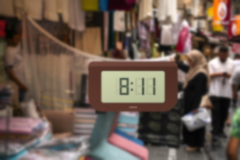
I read 8.11
